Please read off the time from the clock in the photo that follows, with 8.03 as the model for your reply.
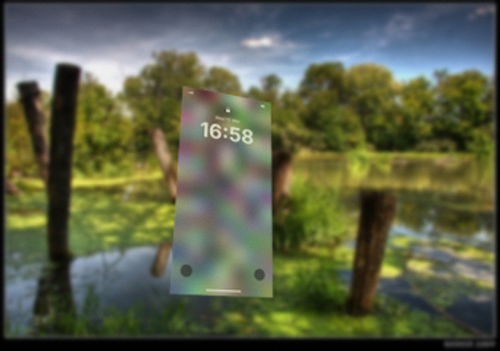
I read 16.58
